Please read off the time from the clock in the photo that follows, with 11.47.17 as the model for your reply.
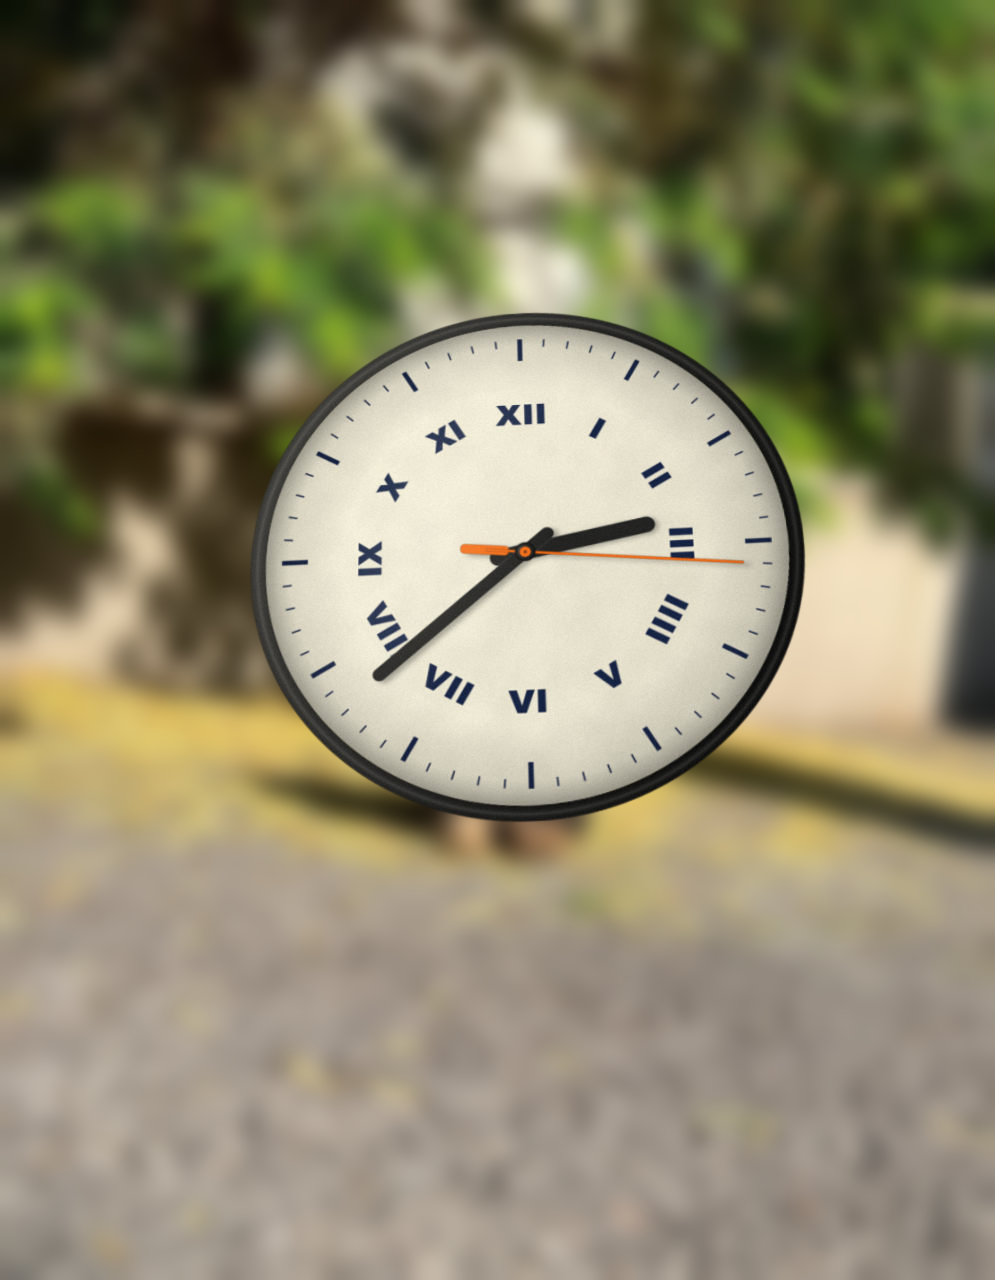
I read 2.38.16
